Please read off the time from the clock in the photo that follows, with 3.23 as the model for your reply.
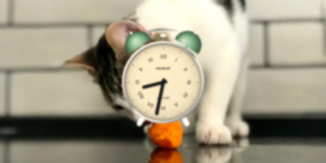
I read 8.32
